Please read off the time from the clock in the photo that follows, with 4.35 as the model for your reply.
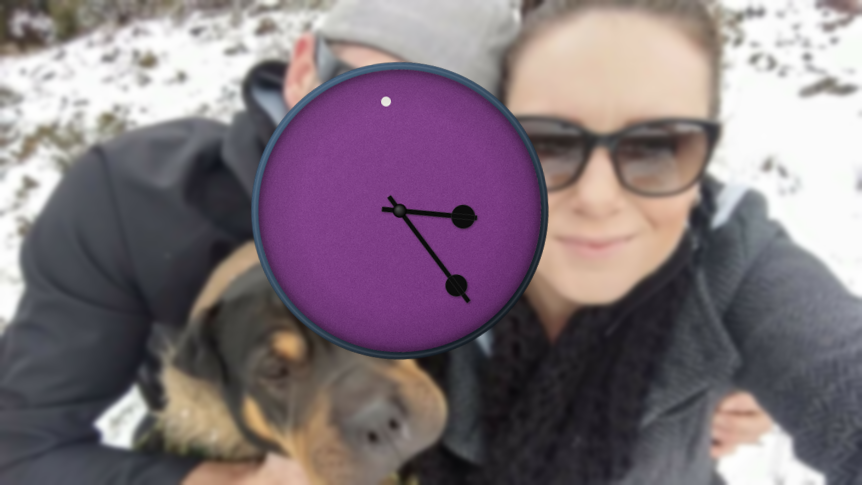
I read 3.25
